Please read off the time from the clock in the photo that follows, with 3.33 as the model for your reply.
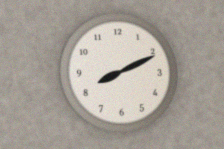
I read 8.11
